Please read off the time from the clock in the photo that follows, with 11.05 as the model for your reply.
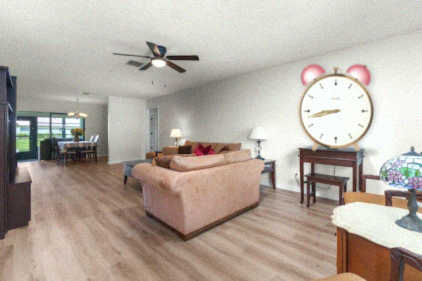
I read 8.43
